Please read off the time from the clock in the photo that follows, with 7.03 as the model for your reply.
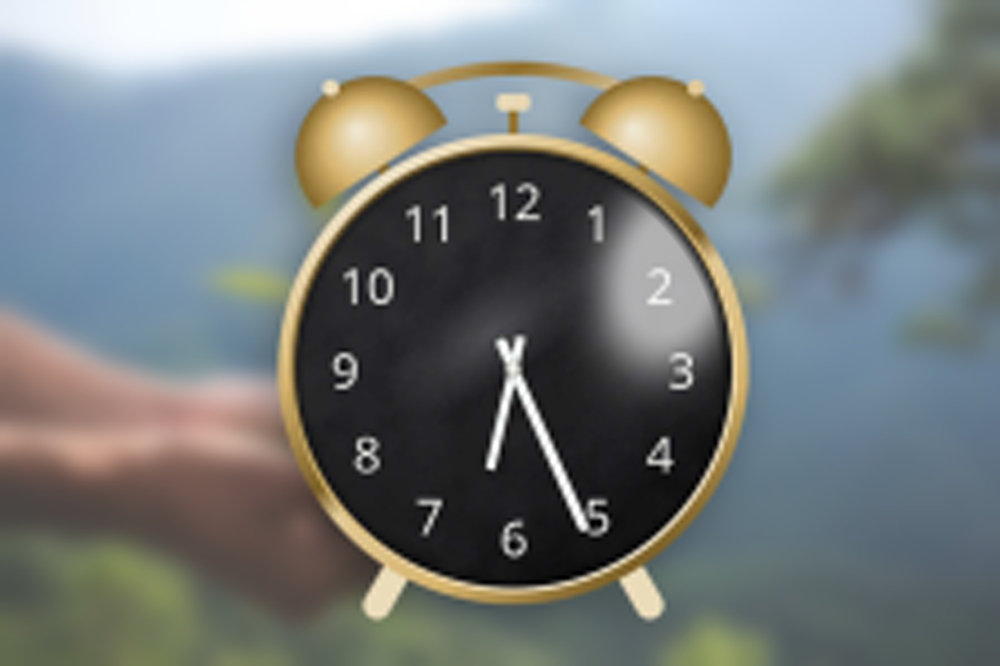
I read 6.26
